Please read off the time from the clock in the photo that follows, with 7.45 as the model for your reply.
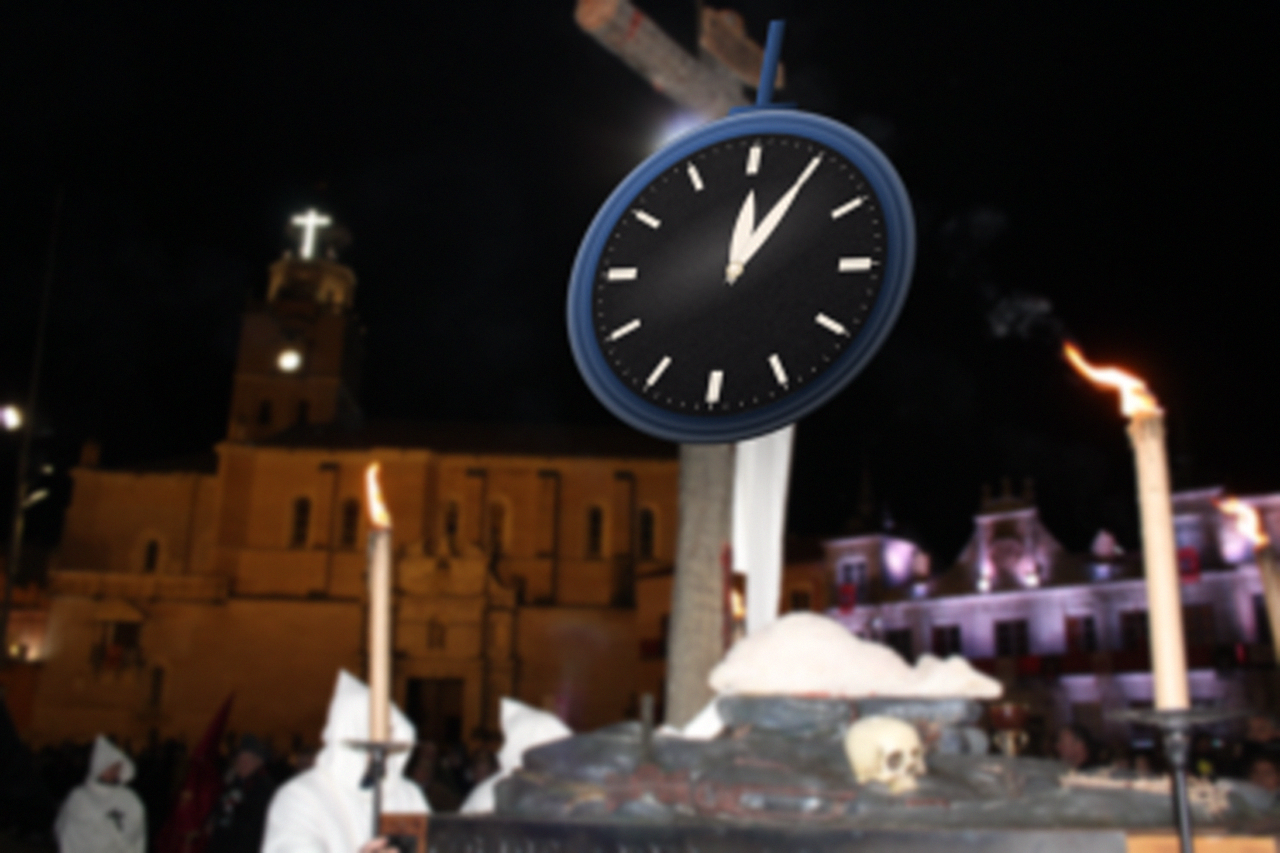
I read 12.05
